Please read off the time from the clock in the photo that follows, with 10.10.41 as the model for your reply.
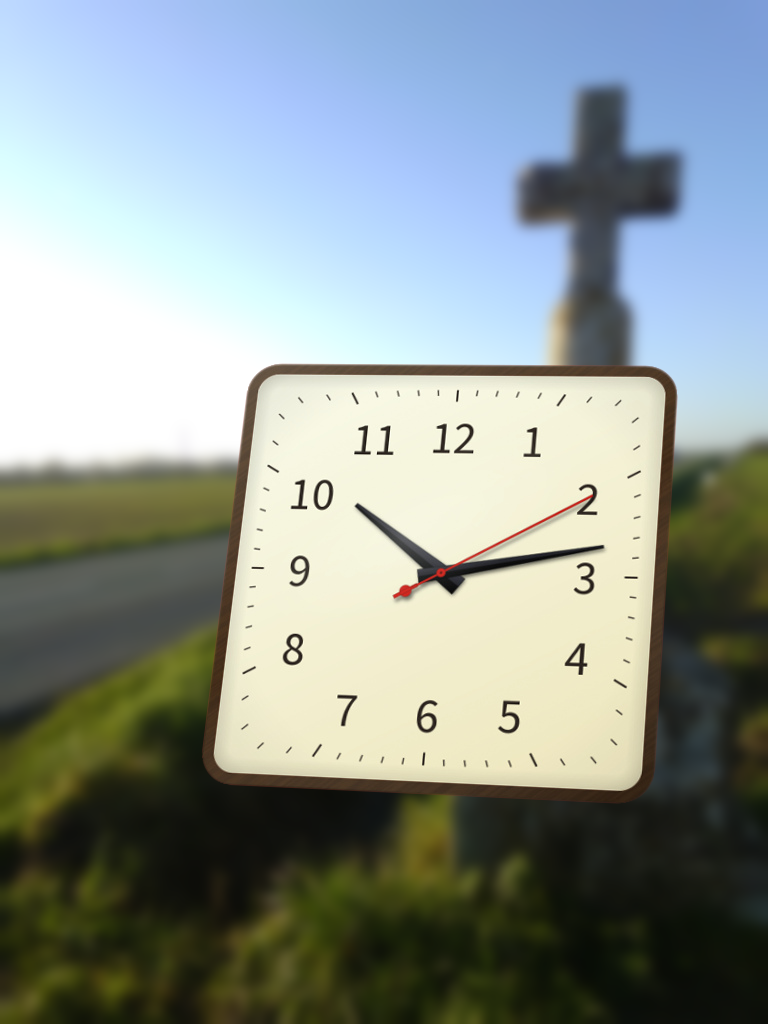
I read 10.13.10
